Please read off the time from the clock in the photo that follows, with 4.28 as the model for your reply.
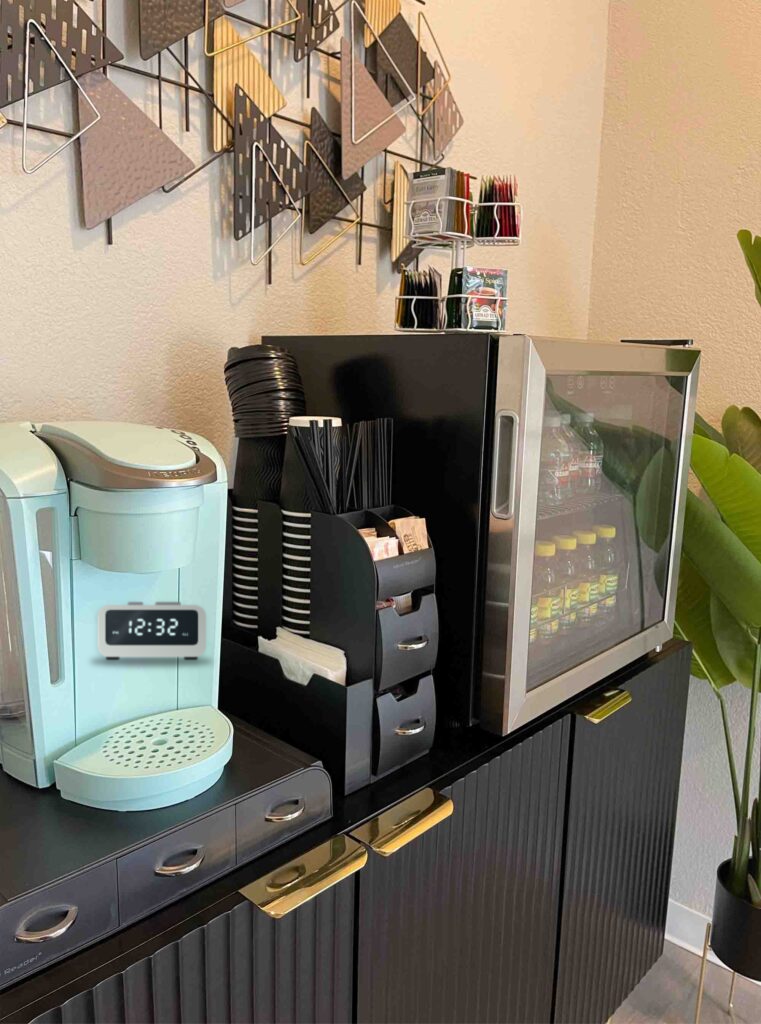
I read 12.32
